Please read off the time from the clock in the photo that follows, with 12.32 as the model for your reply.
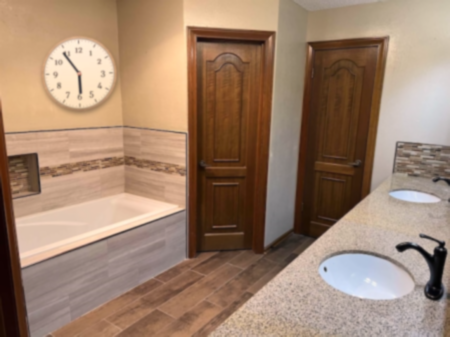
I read 5.54
